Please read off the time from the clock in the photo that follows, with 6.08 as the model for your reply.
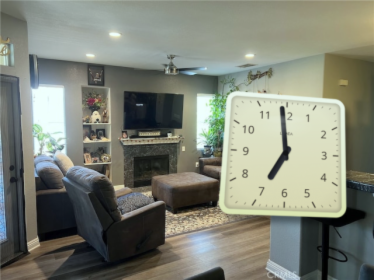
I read 6.59
